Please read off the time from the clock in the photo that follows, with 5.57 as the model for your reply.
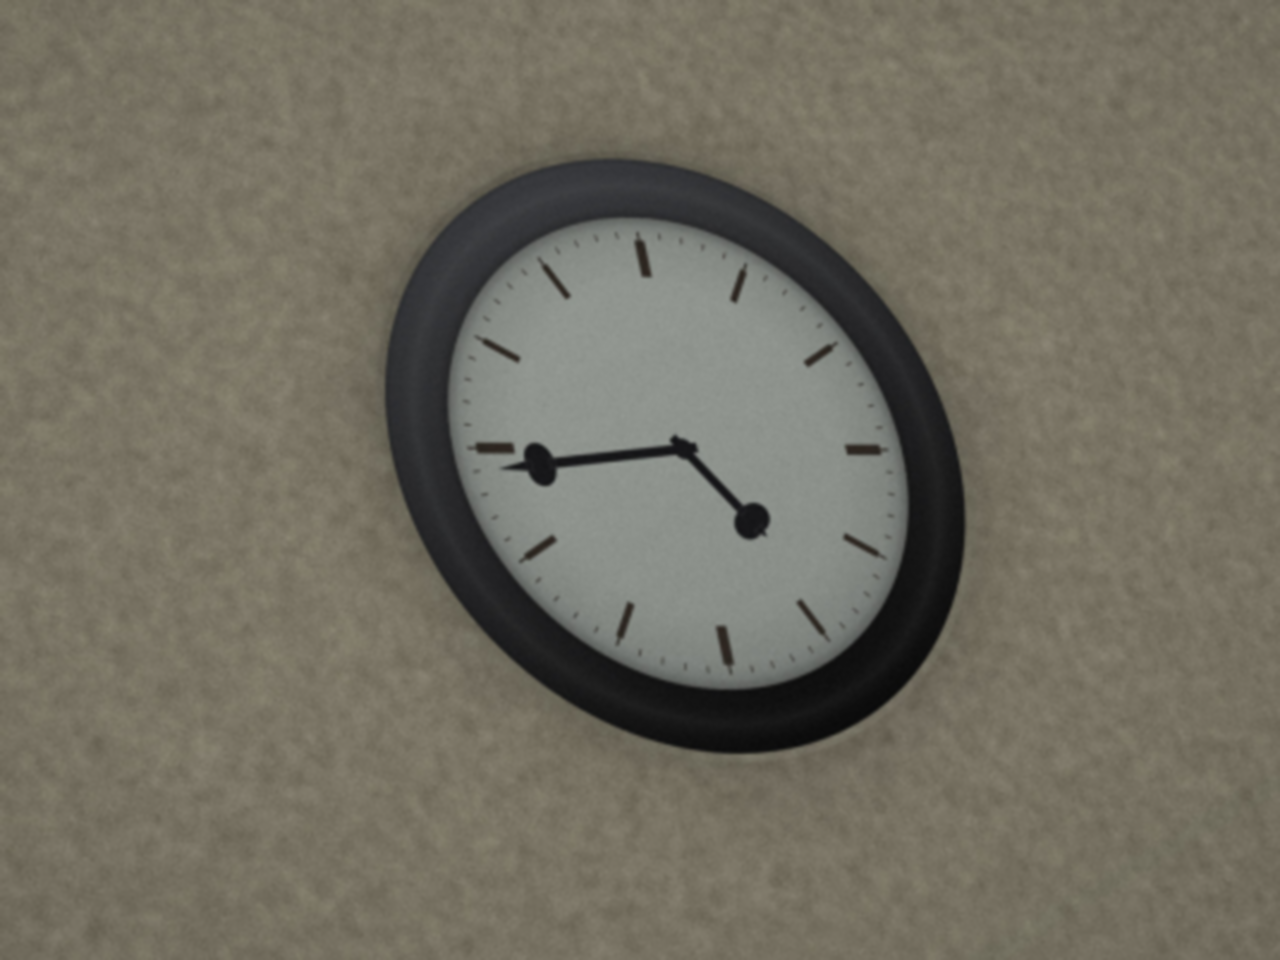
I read 4.44
